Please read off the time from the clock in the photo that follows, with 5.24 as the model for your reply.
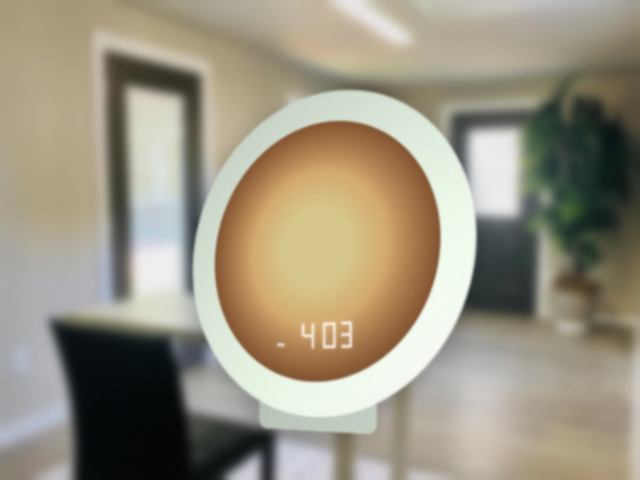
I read 4.03
